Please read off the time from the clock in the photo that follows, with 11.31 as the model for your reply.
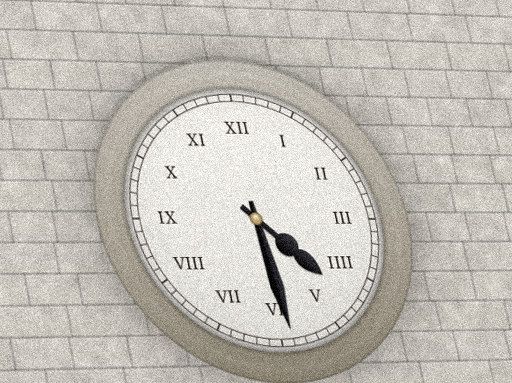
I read 4.29
